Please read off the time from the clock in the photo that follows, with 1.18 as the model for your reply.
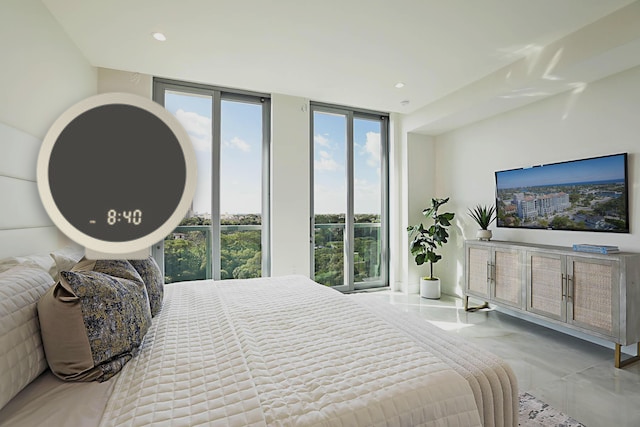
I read 8.40
